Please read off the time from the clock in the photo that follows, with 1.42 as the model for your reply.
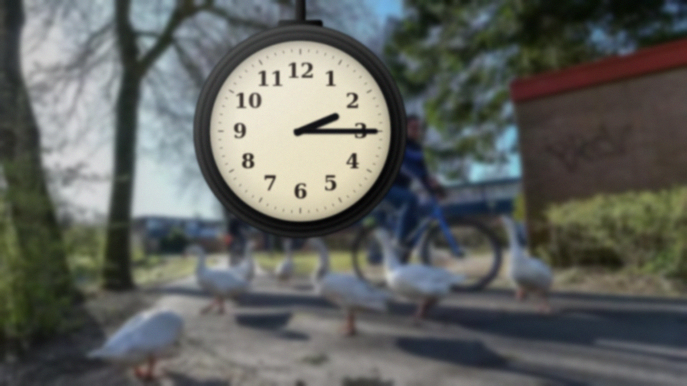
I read 2.15
